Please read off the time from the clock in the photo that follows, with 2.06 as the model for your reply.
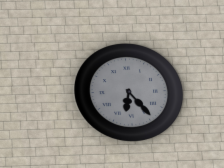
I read 6.24
